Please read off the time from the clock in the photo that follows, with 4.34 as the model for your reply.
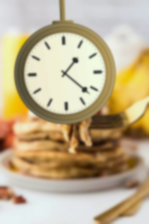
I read 1.22
